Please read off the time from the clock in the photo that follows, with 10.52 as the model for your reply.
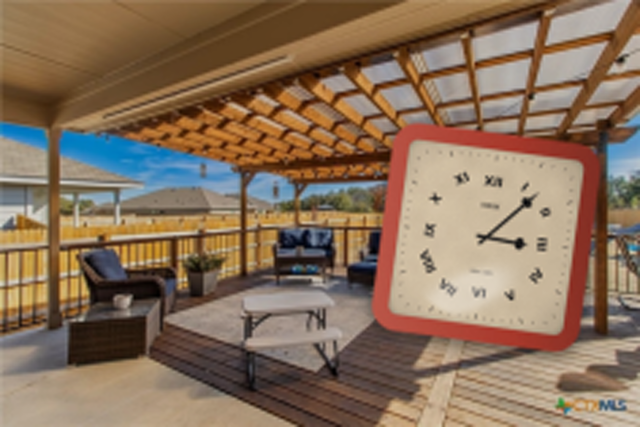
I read 3.07
